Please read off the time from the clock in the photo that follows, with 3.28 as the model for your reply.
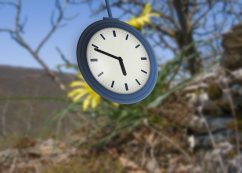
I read 5.49
